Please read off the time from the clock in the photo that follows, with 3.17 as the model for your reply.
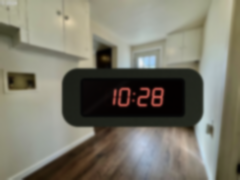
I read 10.28
